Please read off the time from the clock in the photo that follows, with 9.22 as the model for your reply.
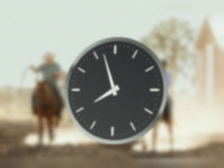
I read 7.57
